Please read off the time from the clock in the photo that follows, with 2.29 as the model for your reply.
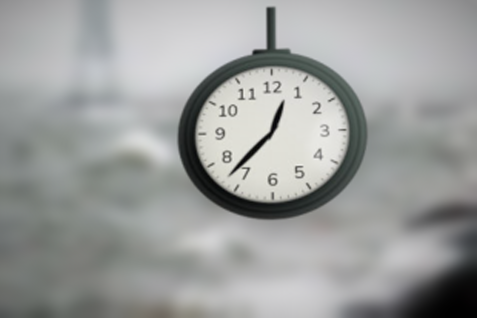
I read 12.37
